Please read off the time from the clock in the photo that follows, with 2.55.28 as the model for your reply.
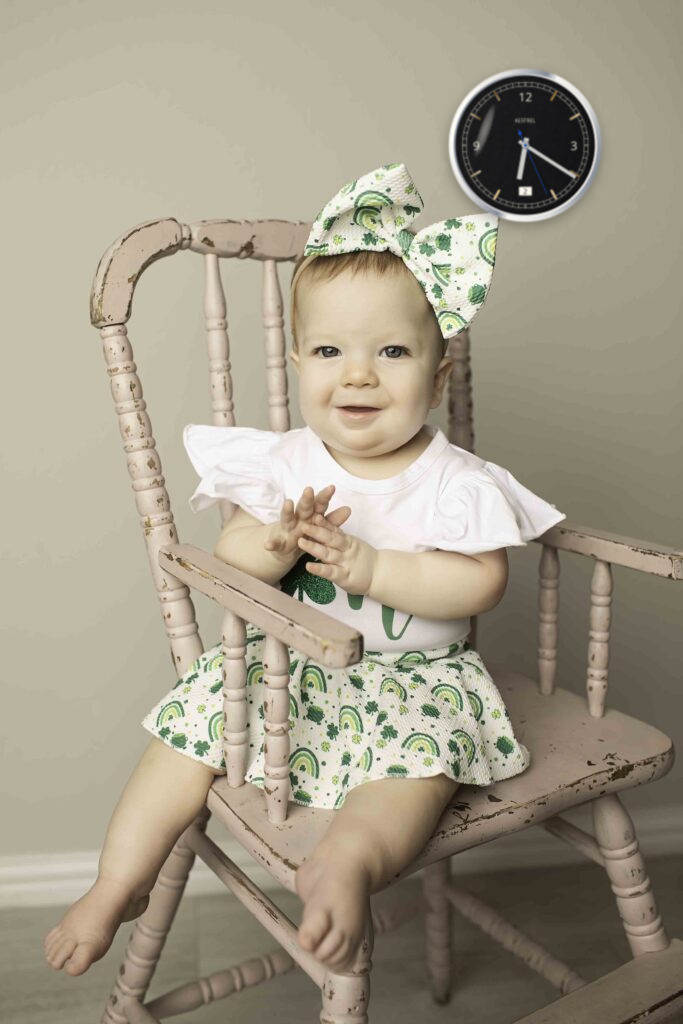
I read 6.20.26
